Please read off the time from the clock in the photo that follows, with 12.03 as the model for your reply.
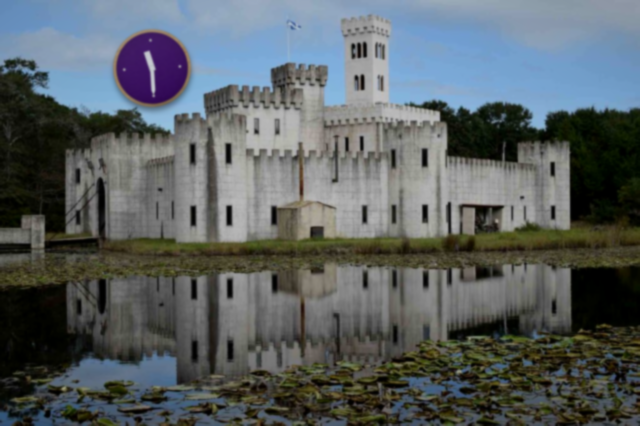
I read 11.30
